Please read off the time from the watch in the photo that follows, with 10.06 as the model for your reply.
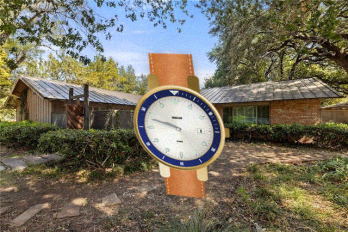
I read 9.48
